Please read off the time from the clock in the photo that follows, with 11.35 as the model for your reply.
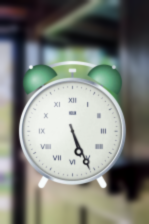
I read 5.26
